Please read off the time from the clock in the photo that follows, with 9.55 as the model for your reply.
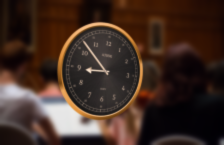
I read 8.52
